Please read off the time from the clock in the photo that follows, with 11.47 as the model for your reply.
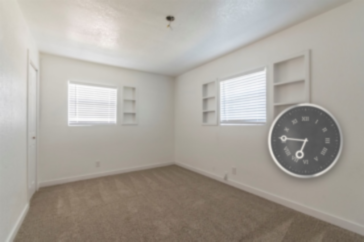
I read 6.46
